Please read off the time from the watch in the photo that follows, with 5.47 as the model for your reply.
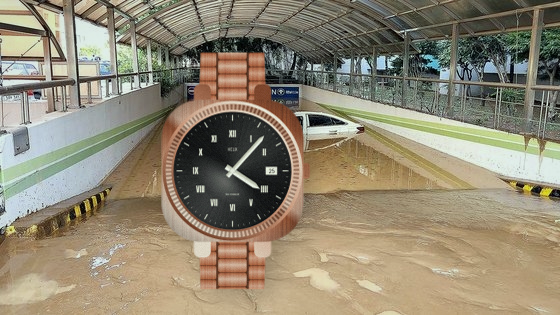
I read 4.07
